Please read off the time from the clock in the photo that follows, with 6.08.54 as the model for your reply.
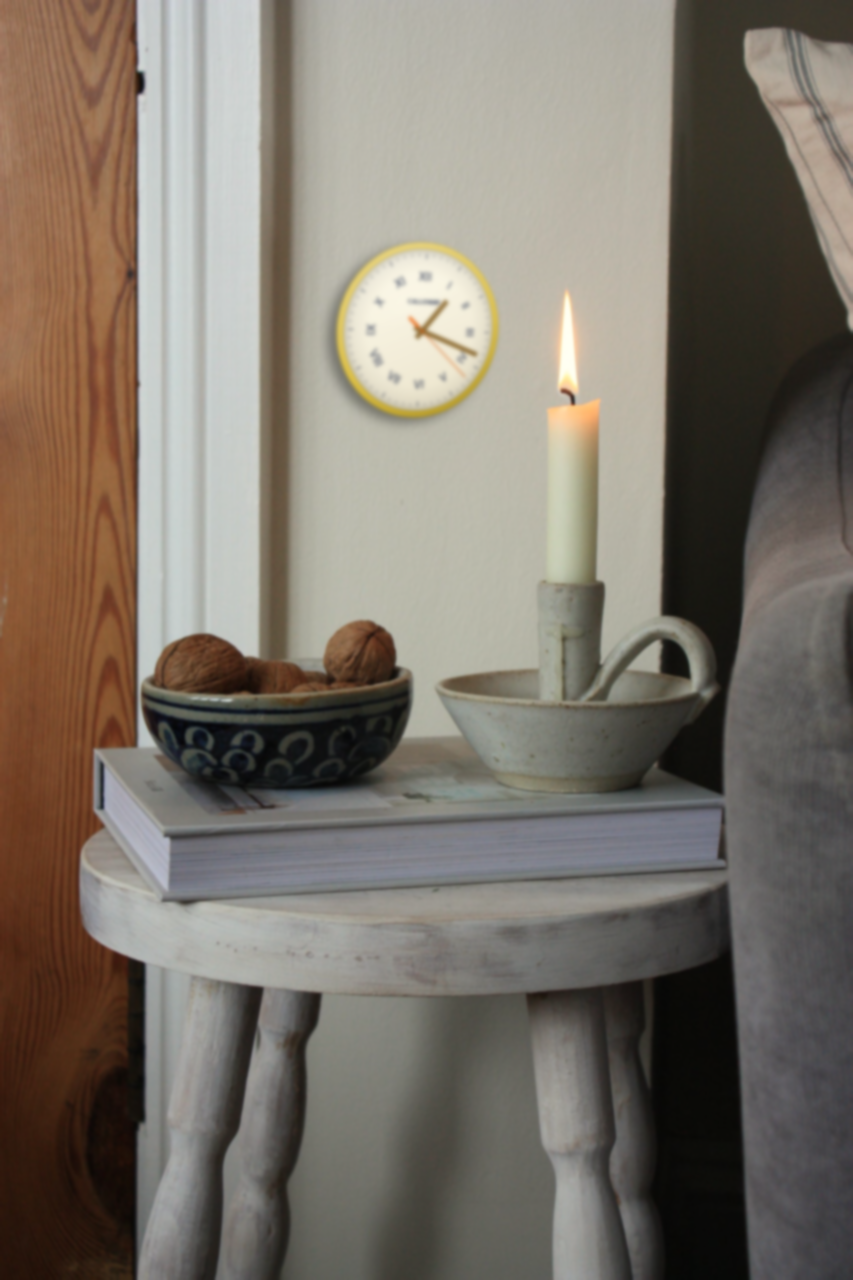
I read 1.18.22
